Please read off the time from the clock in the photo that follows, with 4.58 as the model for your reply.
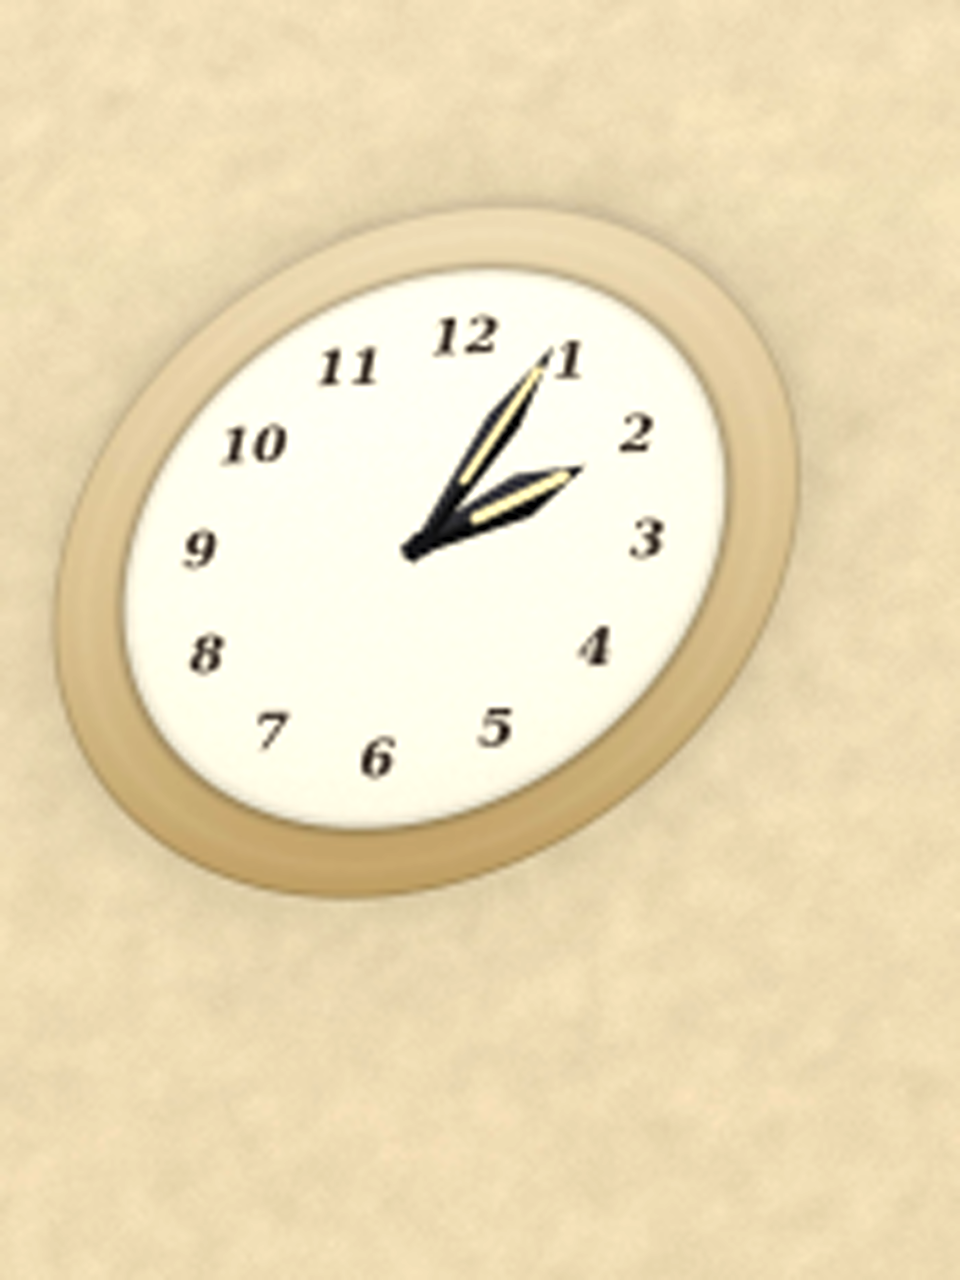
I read 2.04
